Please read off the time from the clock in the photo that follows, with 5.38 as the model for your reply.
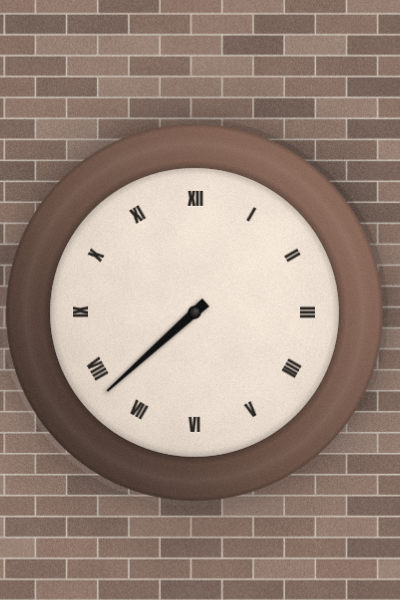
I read 7.38
